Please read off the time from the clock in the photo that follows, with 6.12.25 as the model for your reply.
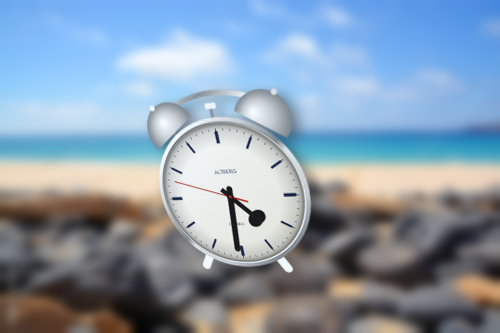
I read 4.30.48
